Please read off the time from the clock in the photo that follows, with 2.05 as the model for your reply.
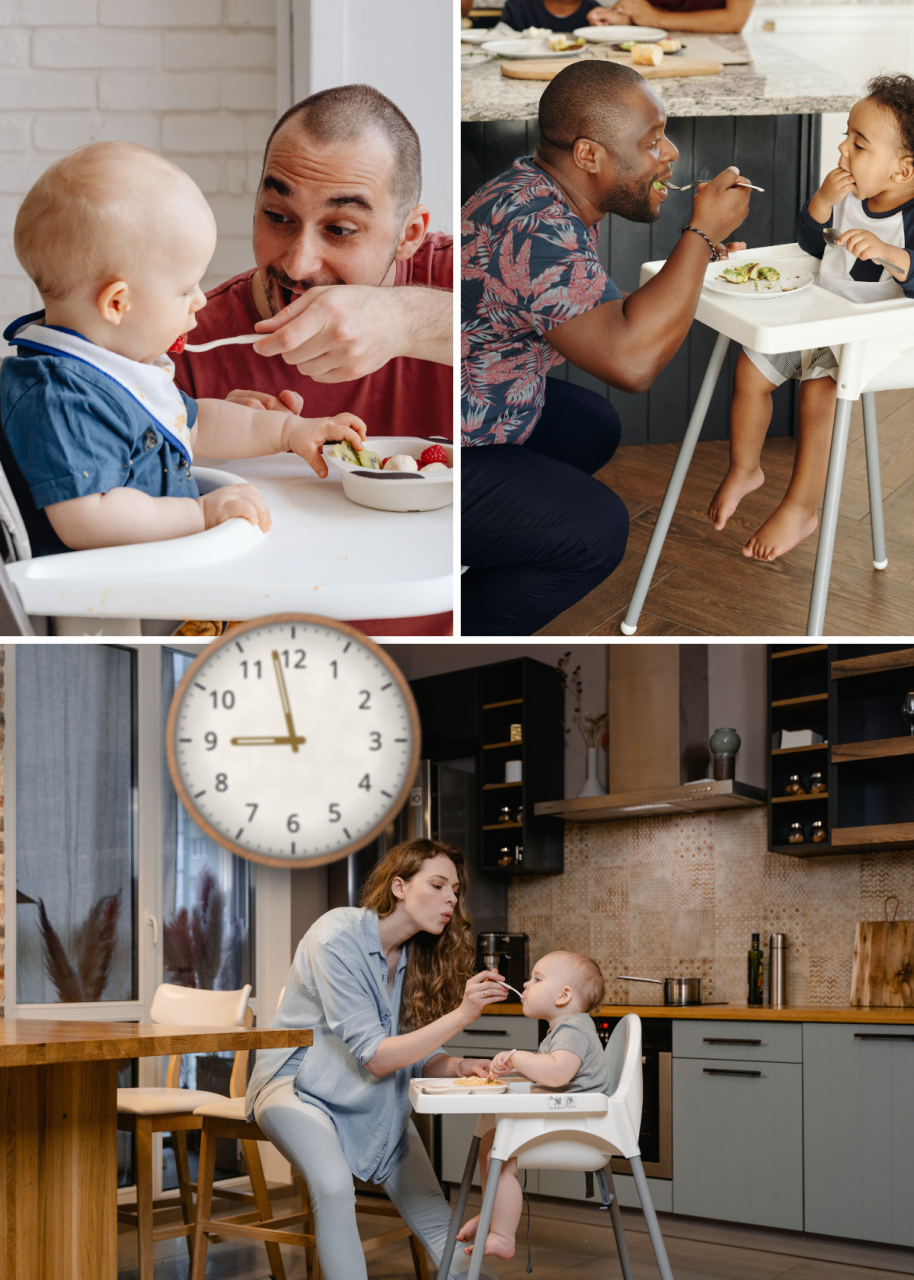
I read 8.58
